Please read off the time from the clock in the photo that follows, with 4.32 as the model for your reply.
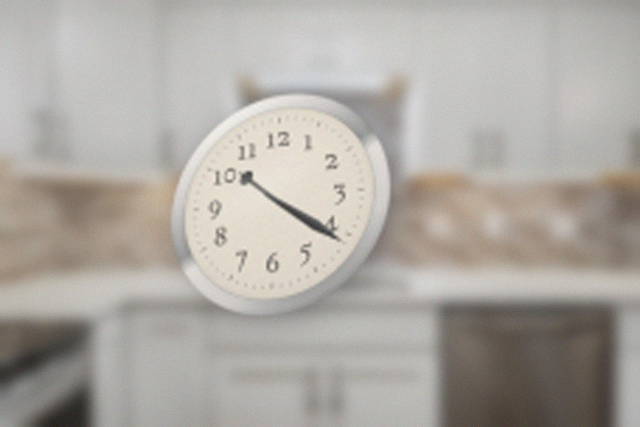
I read 10.21
